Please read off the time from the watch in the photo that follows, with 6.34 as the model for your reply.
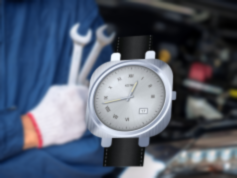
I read 12.43
